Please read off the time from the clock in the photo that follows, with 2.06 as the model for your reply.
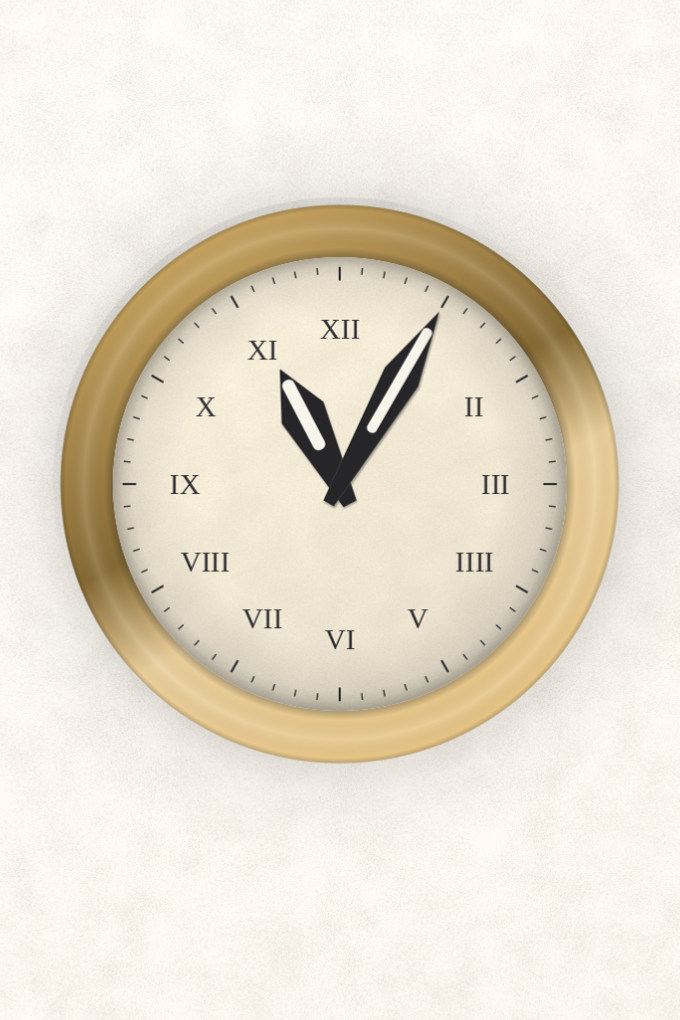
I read 11.05
